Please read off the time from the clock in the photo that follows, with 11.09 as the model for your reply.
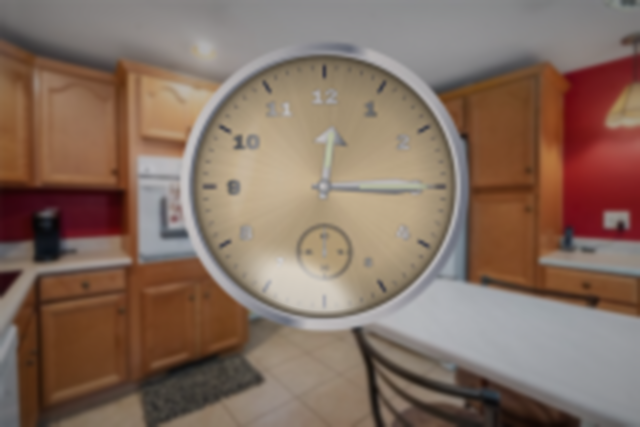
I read 12.15
